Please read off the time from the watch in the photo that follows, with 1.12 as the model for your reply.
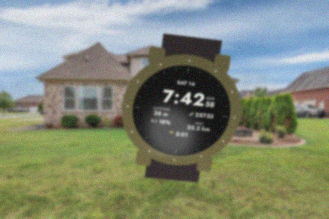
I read 7.42
